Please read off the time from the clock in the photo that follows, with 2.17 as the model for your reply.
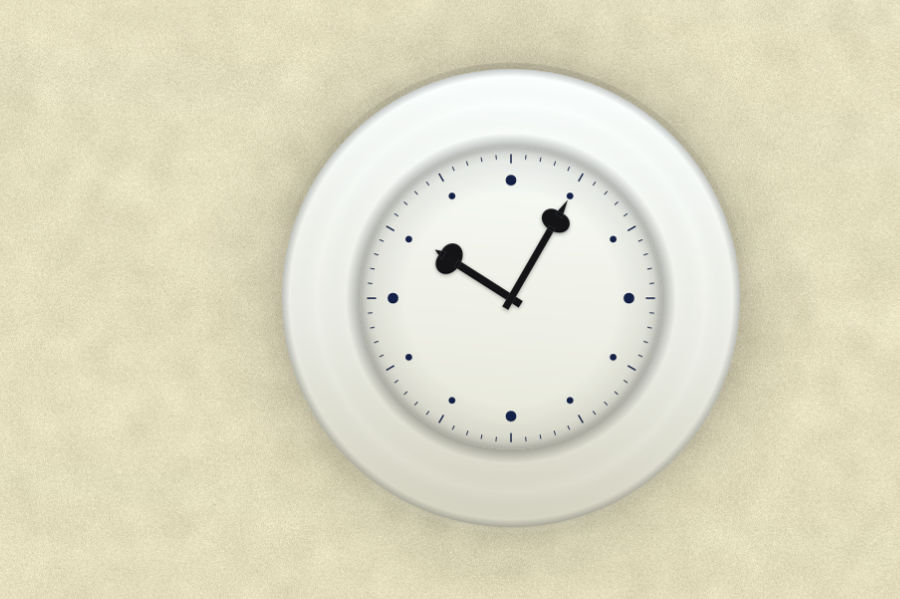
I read 10.05
